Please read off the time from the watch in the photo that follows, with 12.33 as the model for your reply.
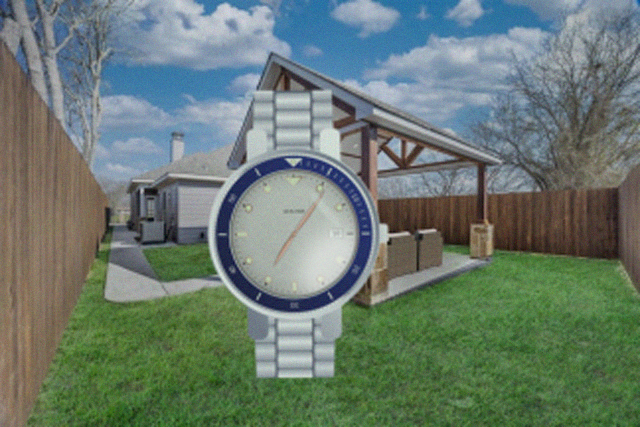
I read 7.06
